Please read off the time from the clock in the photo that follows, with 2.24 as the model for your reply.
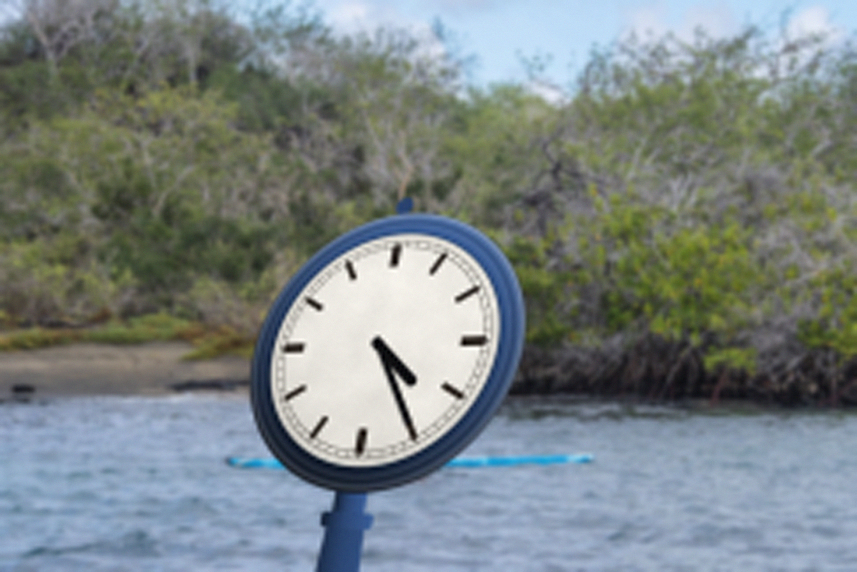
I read 4.25
